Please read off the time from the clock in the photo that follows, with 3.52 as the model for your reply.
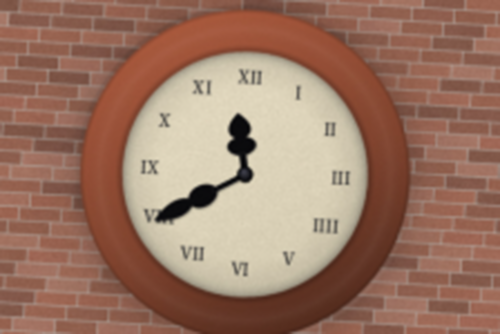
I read 11.40
